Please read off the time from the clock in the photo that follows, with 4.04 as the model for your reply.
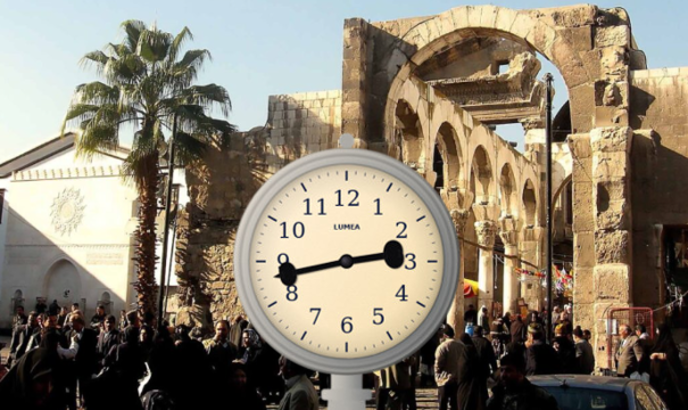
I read 2.43
